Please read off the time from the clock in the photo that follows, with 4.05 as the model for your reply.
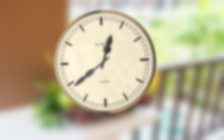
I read 12.39
